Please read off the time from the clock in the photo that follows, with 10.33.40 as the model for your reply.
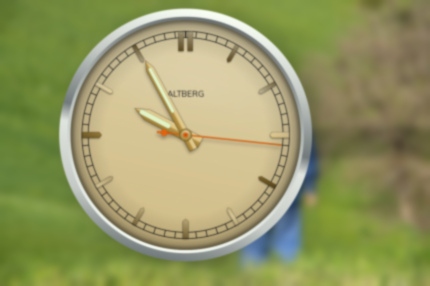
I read 9.55.16
